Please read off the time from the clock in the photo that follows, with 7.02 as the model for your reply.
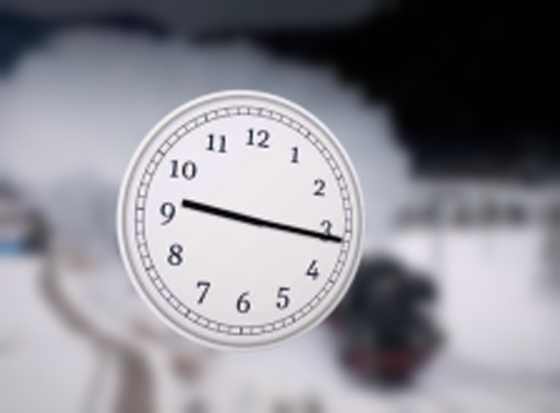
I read 9.16
